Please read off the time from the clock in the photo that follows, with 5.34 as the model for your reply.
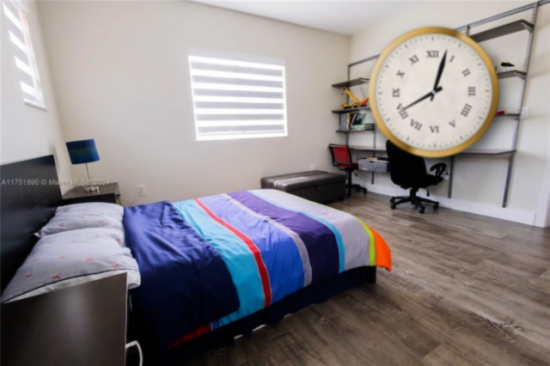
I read 8.03
